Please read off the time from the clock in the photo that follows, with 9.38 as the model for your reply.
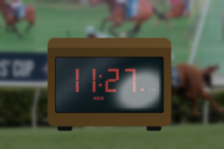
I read 11.27
